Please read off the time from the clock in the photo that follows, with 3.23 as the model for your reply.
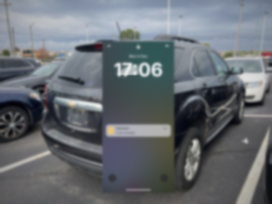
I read 17.06
